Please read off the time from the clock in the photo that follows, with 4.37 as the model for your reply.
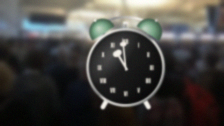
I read 10.59
